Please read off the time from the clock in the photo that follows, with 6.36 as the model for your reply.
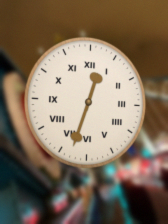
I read 12.33
